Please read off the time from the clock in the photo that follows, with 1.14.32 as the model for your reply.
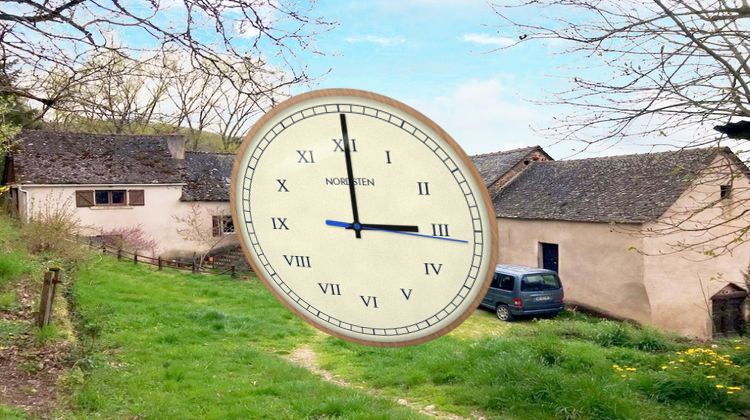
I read 3.00.16
